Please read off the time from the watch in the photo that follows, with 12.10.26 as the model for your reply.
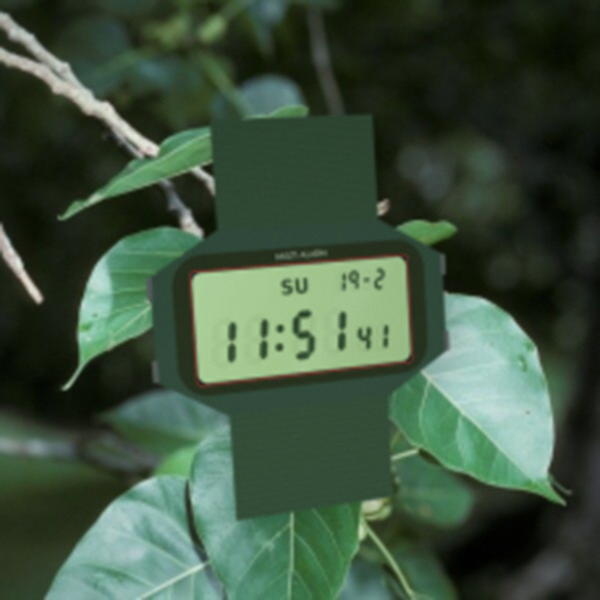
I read 11.51.41
